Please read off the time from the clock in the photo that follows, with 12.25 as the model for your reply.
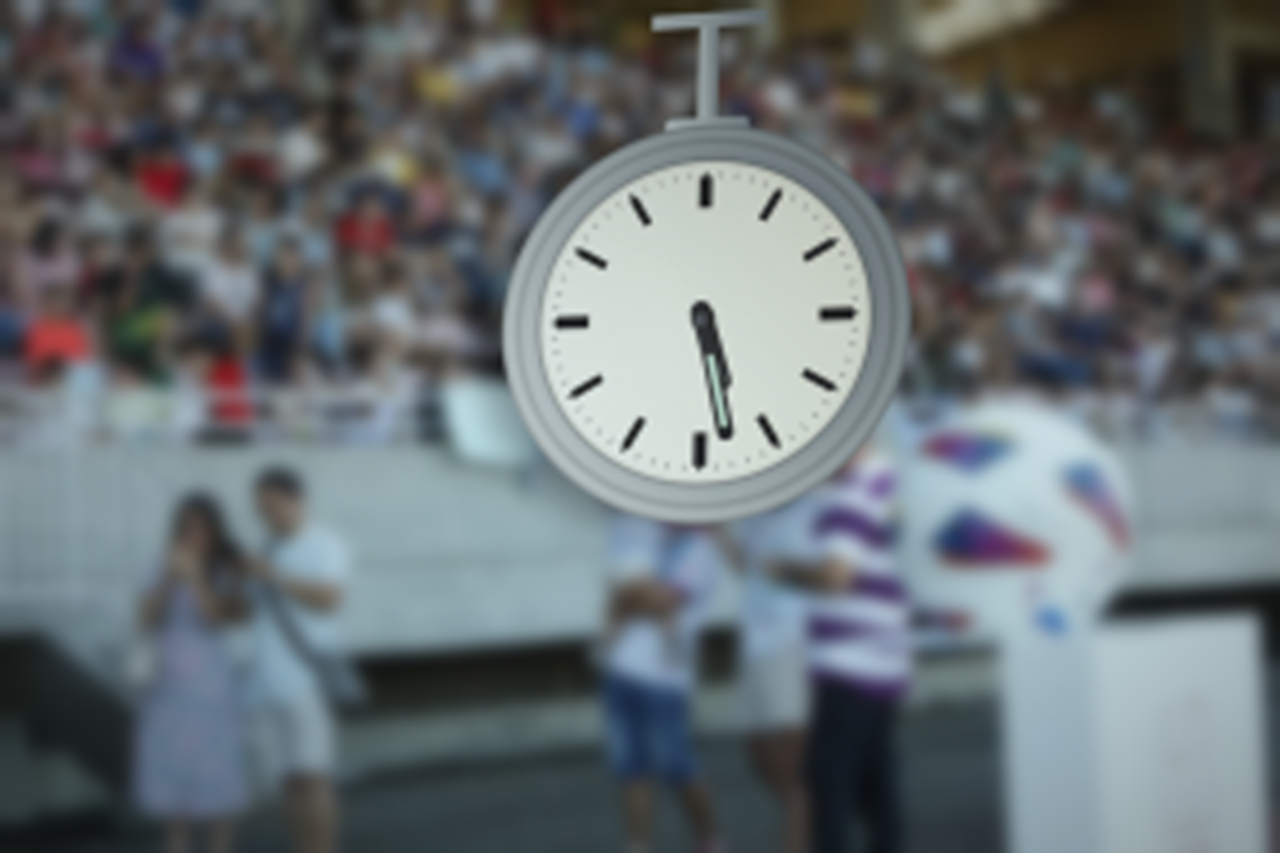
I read 5.28
